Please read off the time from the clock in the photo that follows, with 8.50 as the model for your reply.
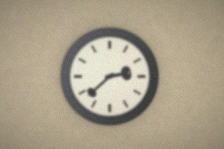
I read 2.38
